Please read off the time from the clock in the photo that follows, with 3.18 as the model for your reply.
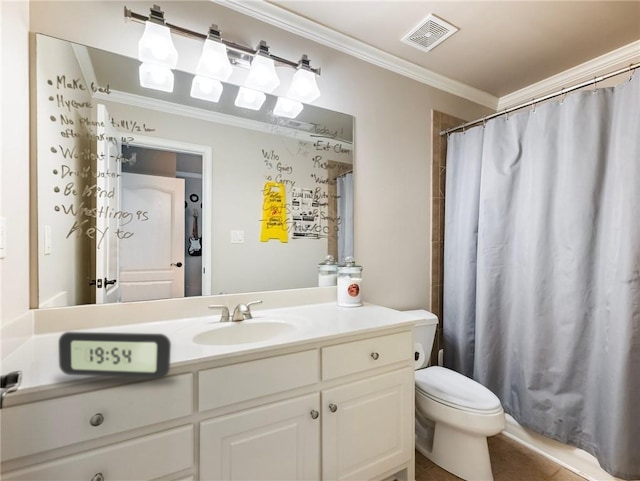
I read 19.54
